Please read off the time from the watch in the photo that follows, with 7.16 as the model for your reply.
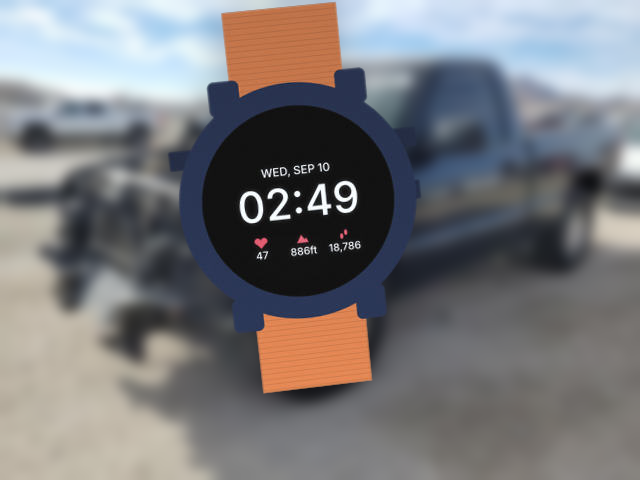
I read 2.49
